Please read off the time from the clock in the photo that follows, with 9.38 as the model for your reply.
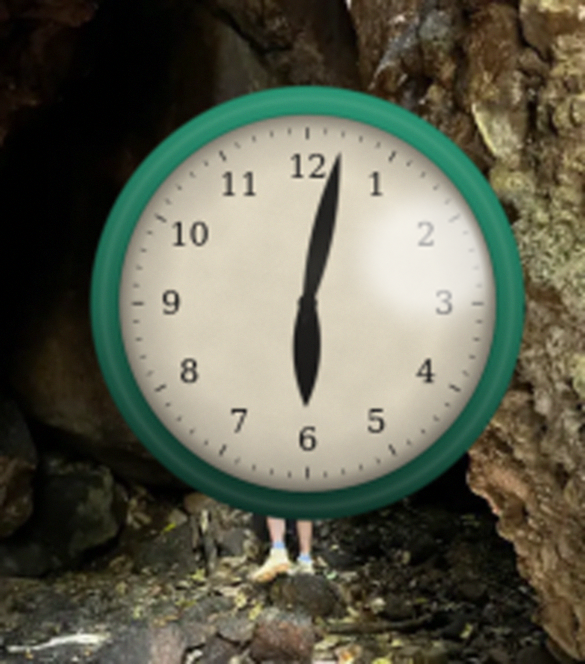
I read 6.02
